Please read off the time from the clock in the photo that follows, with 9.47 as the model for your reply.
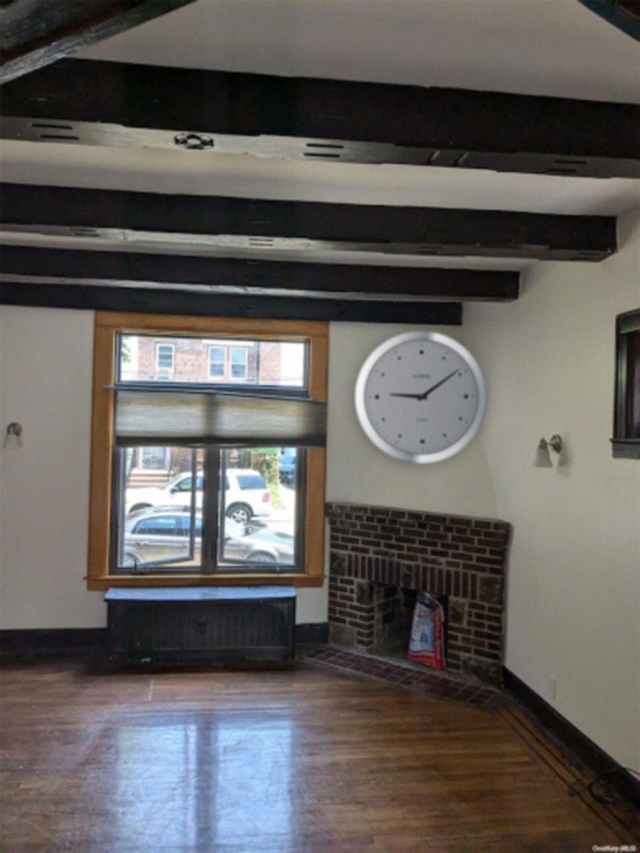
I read 9.09
